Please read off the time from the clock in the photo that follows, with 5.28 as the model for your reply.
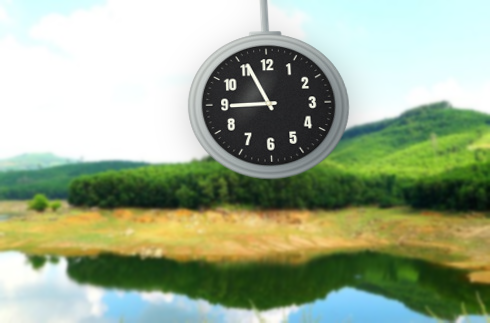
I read 8.56
